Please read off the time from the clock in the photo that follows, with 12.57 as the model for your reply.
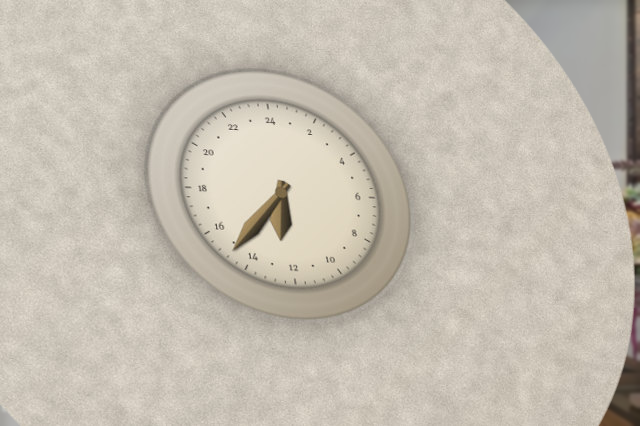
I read 12.37
